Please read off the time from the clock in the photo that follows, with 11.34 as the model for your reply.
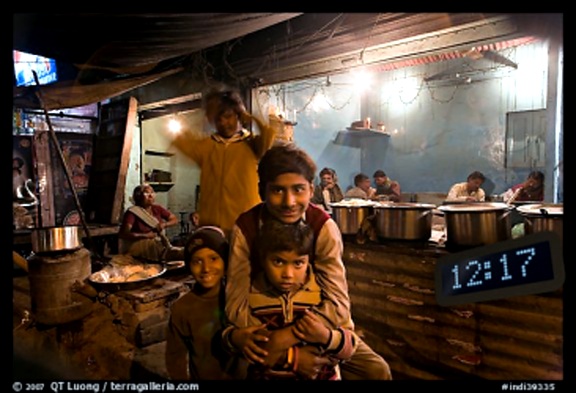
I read 12.17
